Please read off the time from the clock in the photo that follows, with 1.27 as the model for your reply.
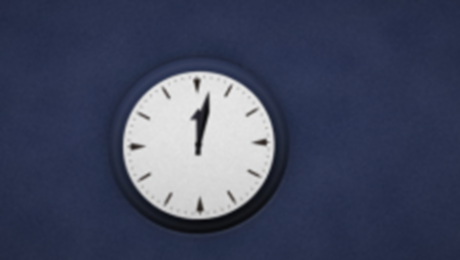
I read 12.02
